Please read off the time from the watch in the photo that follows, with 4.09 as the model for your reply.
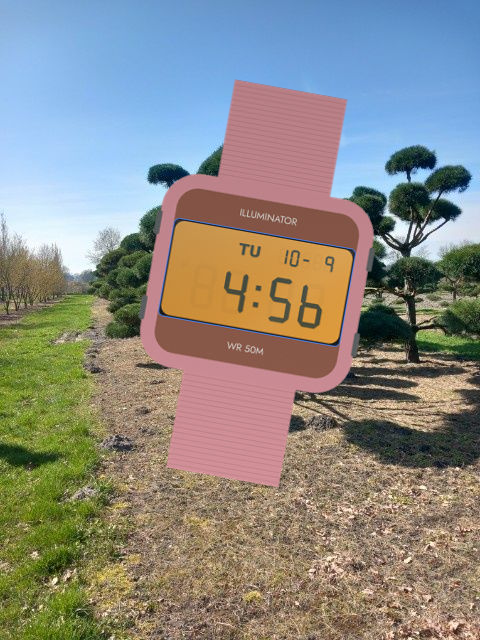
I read 4.56
